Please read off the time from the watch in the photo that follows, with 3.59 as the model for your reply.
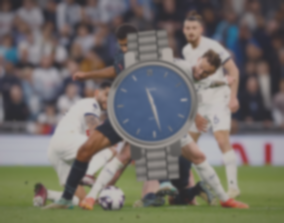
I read 11.28
